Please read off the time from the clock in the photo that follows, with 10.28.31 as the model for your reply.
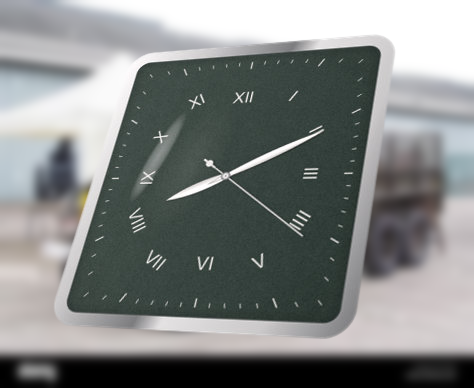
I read 8.10.21
